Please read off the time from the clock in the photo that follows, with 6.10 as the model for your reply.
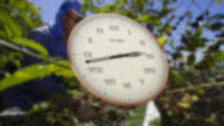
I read 2.43
